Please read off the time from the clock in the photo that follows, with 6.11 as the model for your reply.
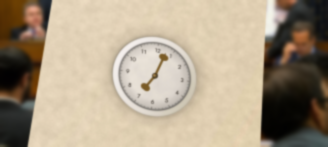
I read 7.03
